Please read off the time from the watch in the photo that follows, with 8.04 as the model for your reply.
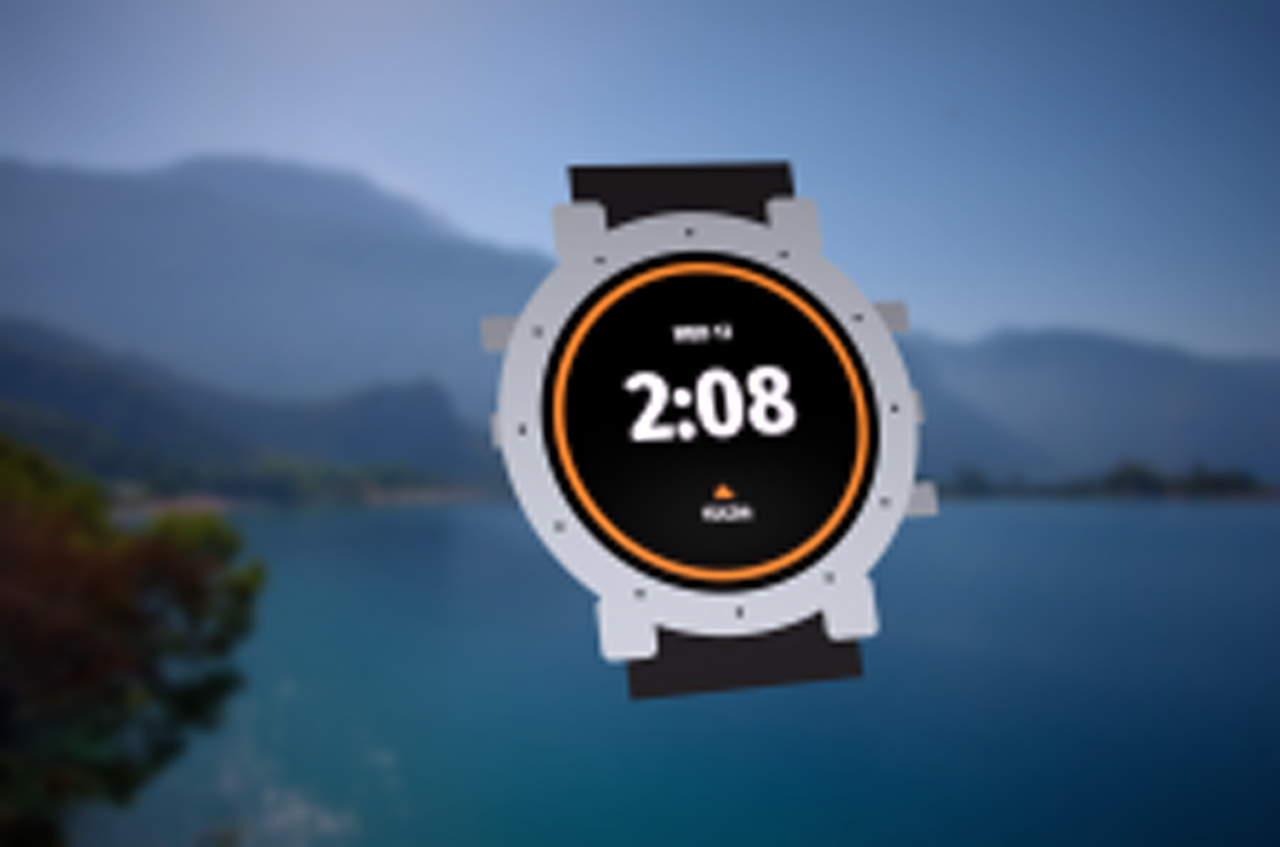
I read 2.08
